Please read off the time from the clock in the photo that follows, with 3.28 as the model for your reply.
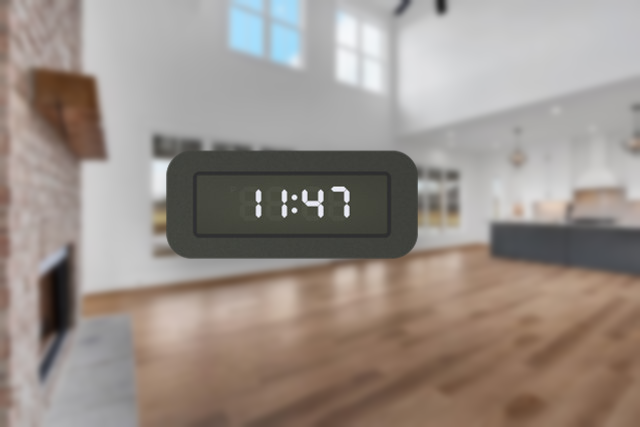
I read 11.47
